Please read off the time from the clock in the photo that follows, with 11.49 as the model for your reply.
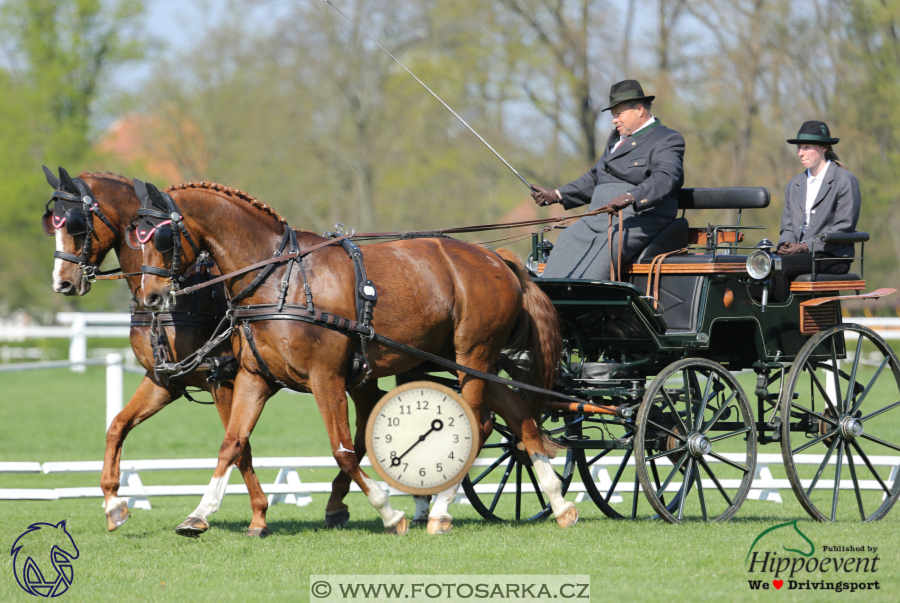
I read 1.38
